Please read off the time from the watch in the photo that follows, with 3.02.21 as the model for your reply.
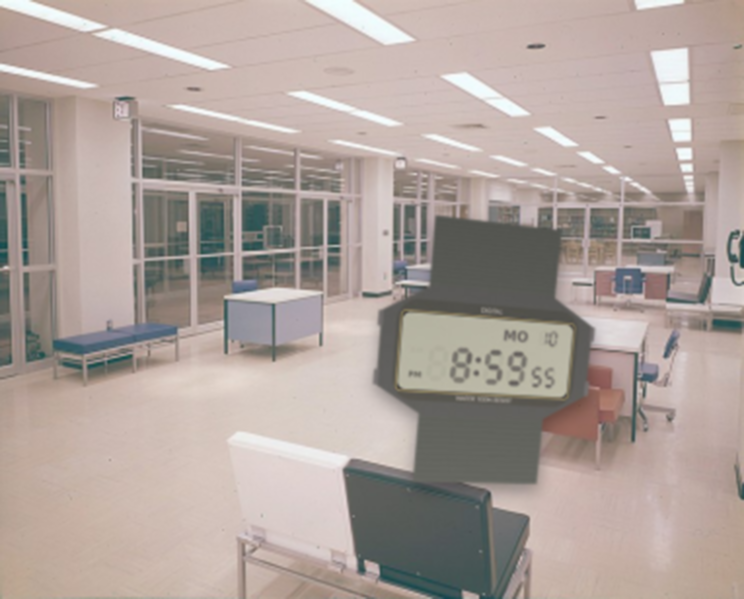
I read 8.59.55
